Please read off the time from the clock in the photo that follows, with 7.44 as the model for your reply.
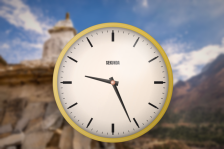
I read 9.26
